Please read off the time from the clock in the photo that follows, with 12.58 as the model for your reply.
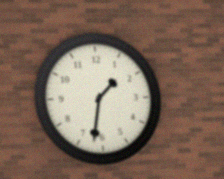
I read 1.32
